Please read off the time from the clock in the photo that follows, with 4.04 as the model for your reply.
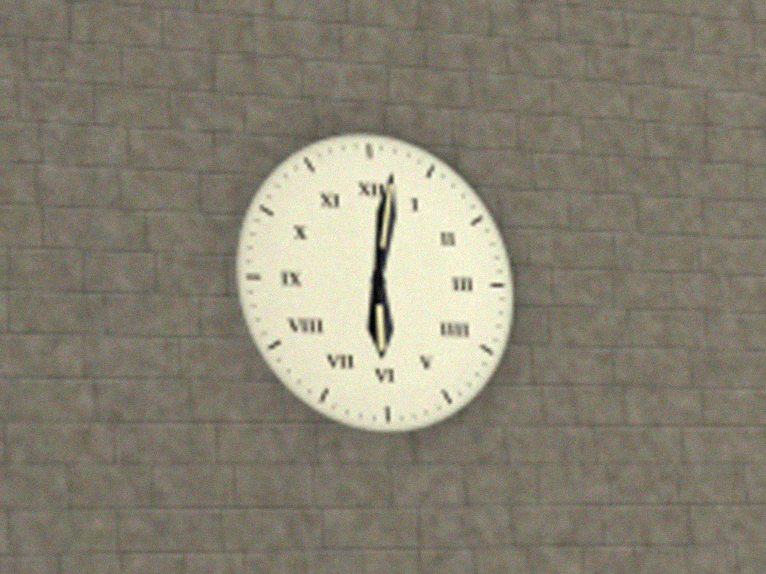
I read 6.02
